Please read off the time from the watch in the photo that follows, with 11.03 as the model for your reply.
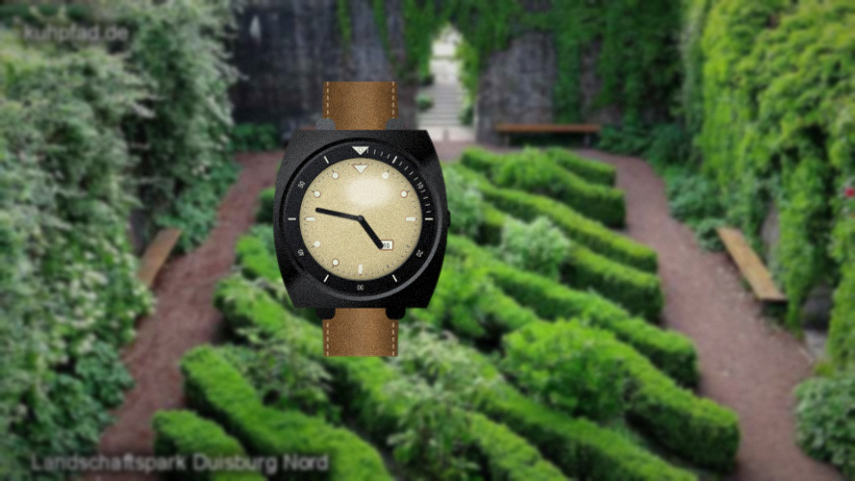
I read 4.47
